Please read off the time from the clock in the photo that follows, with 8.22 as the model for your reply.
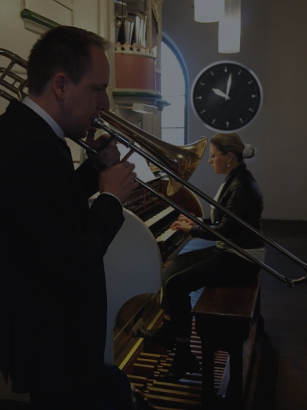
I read 10.02
